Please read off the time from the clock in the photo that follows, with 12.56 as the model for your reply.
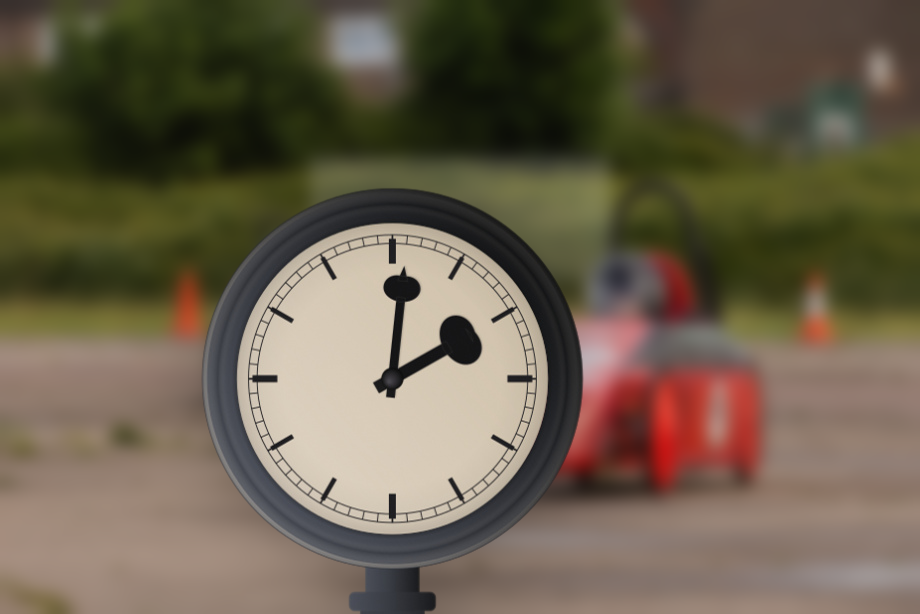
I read 2.01
